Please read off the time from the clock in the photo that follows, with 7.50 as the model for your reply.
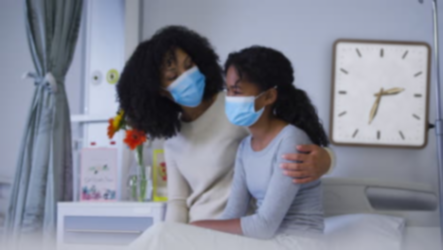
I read 2.33
